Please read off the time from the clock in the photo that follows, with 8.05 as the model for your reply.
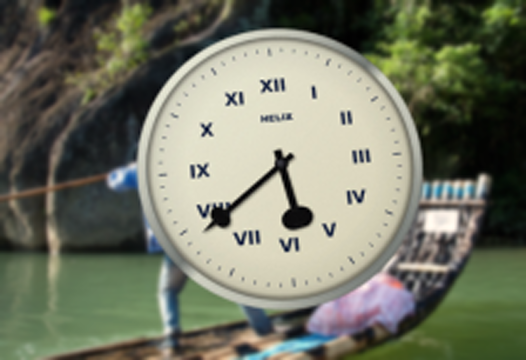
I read 5.39
